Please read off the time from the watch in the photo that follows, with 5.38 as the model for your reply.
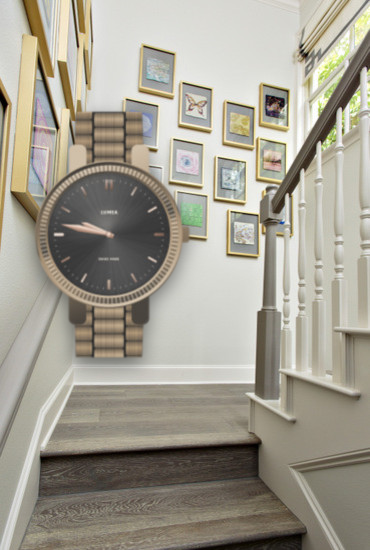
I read 9.47
